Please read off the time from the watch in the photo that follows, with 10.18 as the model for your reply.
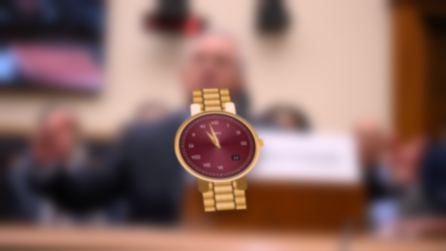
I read 10.58
